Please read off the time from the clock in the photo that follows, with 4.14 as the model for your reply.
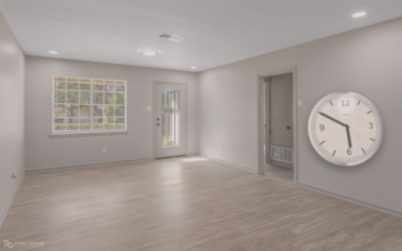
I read 5.50
